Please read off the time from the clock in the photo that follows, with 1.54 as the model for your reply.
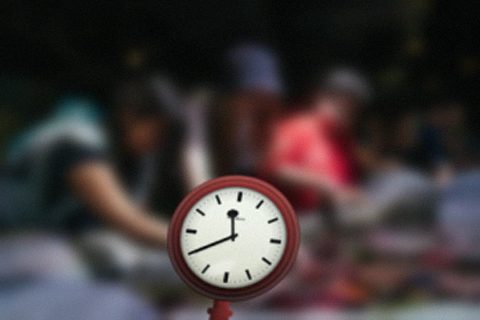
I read 11.40
